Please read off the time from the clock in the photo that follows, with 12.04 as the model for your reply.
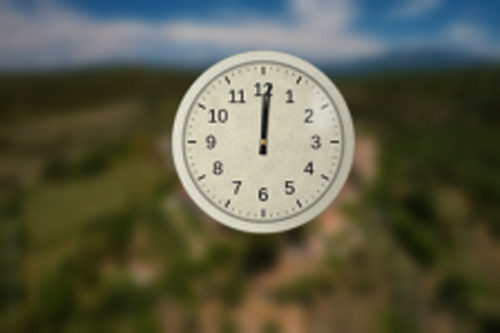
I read 12.01
